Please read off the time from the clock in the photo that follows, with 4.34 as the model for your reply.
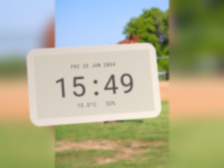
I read 15.49
